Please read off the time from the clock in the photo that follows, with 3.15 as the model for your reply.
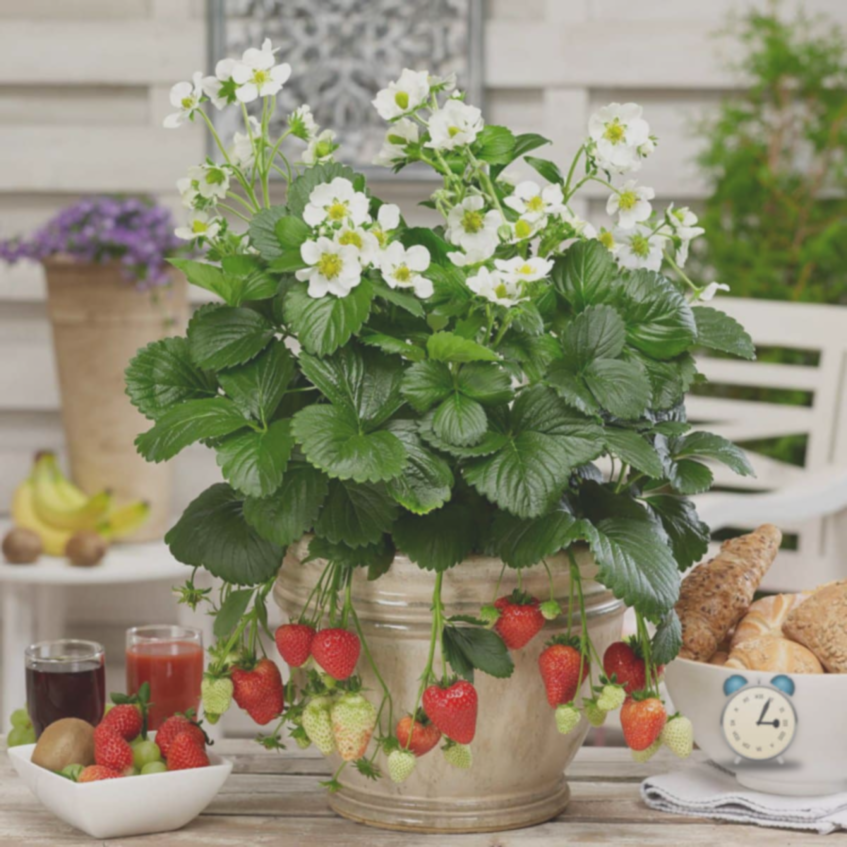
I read 3.04
